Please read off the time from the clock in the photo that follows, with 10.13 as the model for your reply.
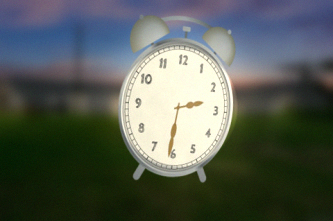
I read 2.31
